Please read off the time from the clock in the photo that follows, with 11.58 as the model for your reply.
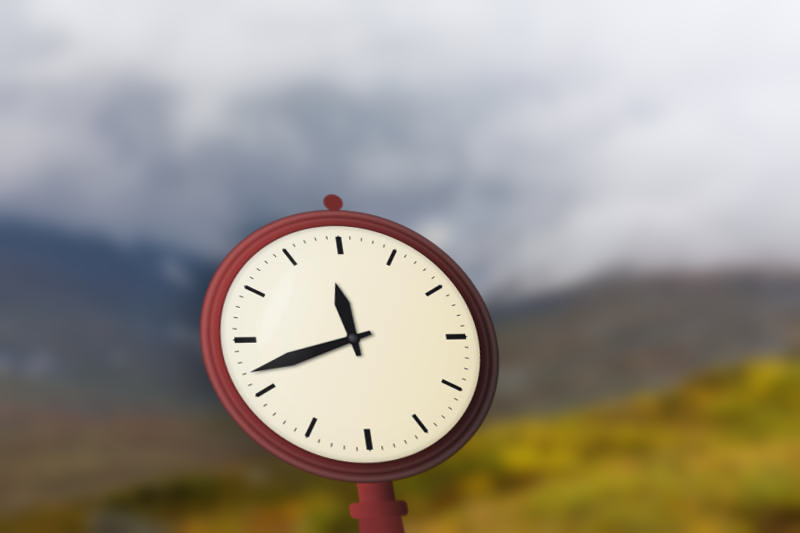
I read 11.42
